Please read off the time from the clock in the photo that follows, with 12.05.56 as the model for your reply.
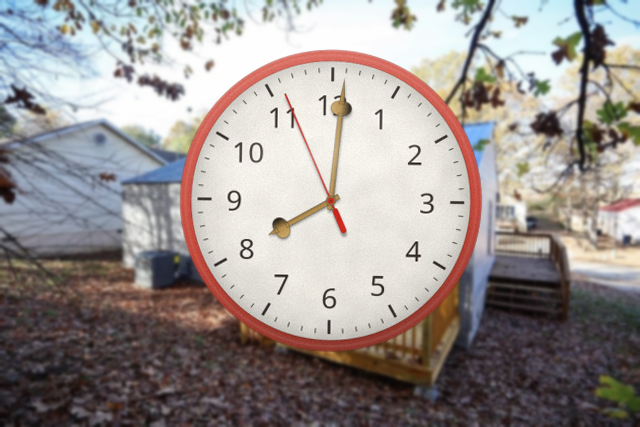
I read 8.00.56
